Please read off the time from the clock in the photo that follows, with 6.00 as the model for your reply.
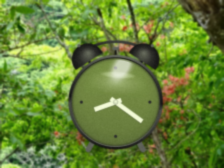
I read 8.21
